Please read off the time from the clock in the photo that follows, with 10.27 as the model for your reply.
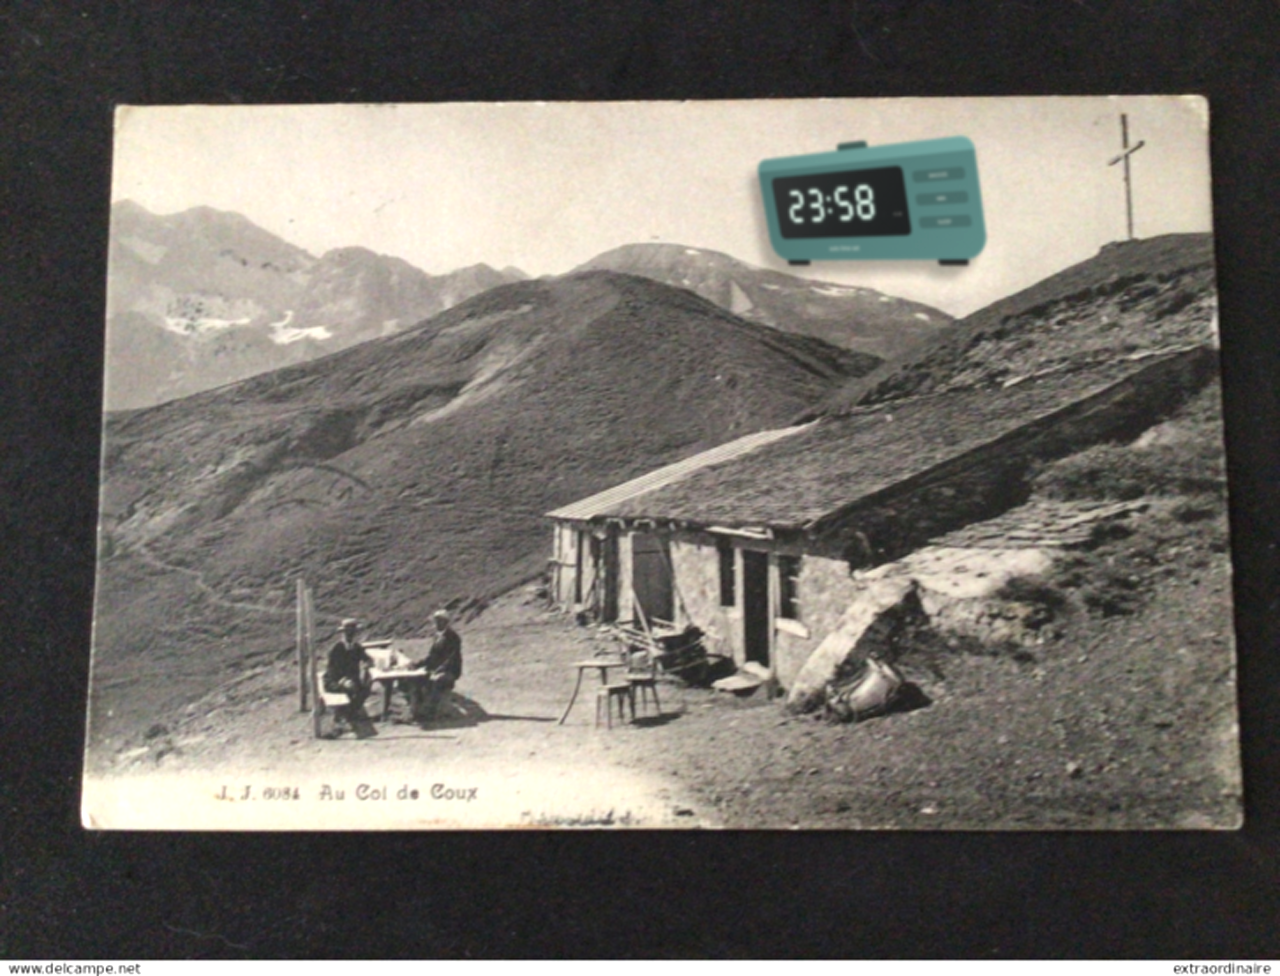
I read 23.58
